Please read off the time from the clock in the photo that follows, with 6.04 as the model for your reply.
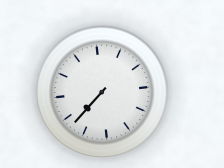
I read 7.38
